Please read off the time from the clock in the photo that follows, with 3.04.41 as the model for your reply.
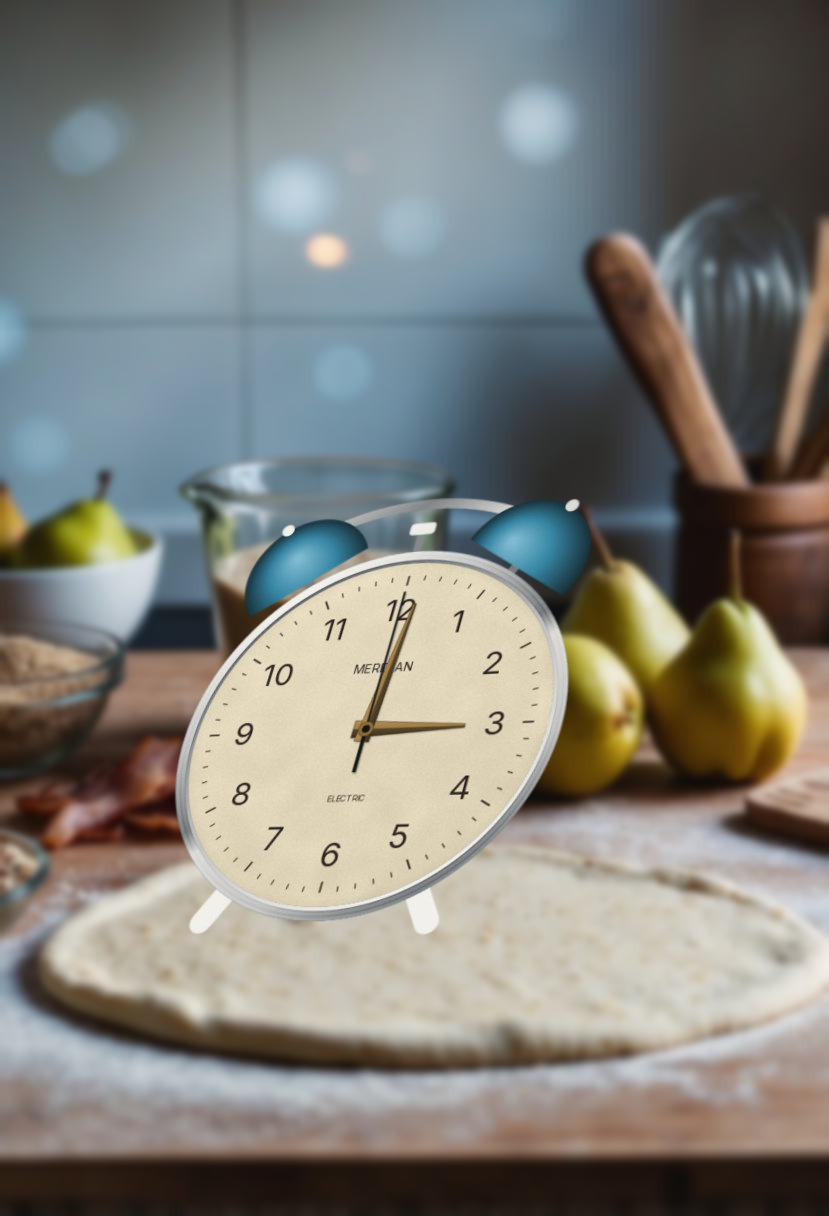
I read 3.01.00
